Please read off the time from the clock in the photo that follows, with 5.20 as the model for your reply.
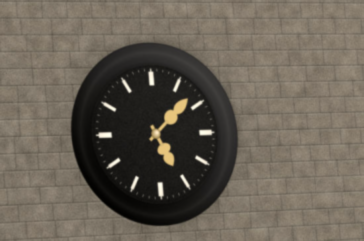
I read 5.08
